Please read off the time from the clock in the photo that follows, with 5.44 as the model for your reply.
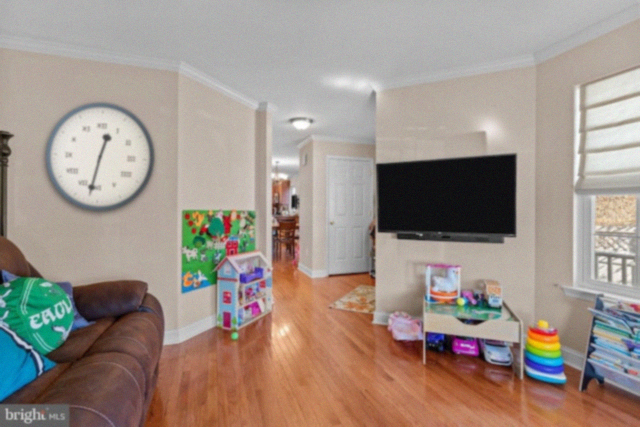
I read 12.32
